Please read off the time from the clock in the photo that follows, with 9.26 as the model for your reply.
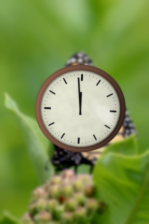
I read 11.59
